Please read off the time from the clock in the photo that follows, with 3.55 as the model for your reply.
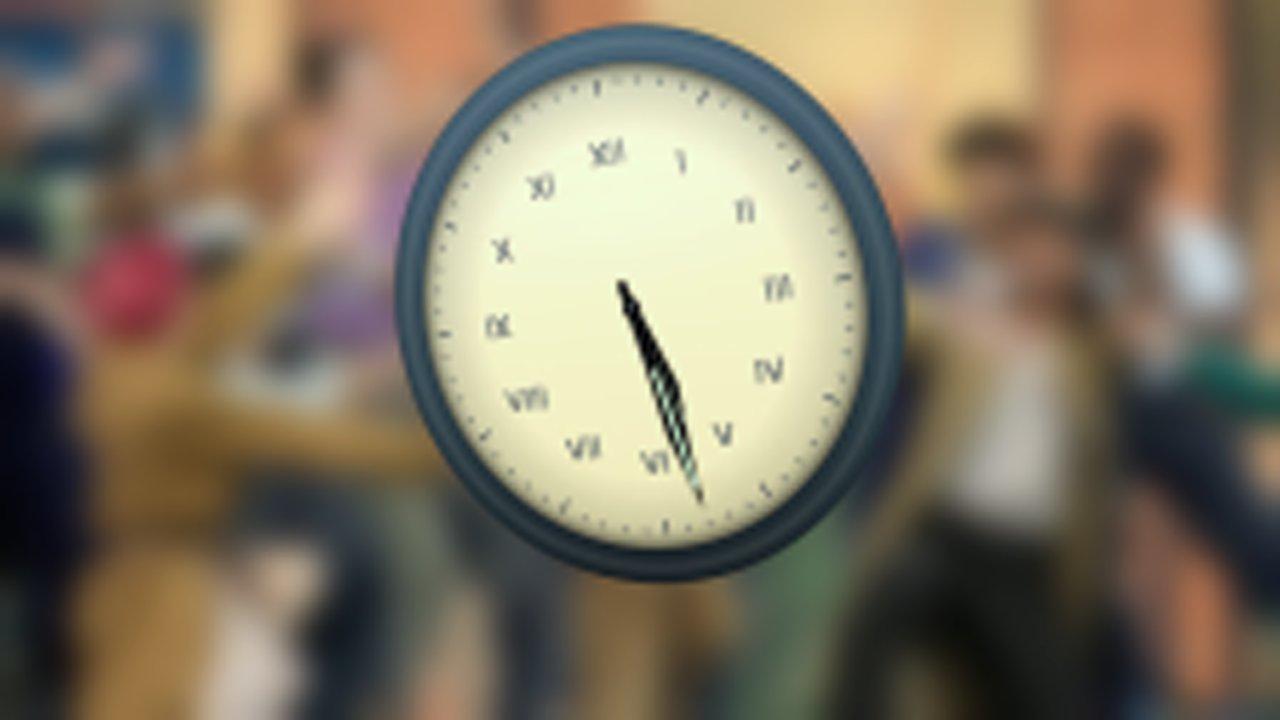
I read 5.28
